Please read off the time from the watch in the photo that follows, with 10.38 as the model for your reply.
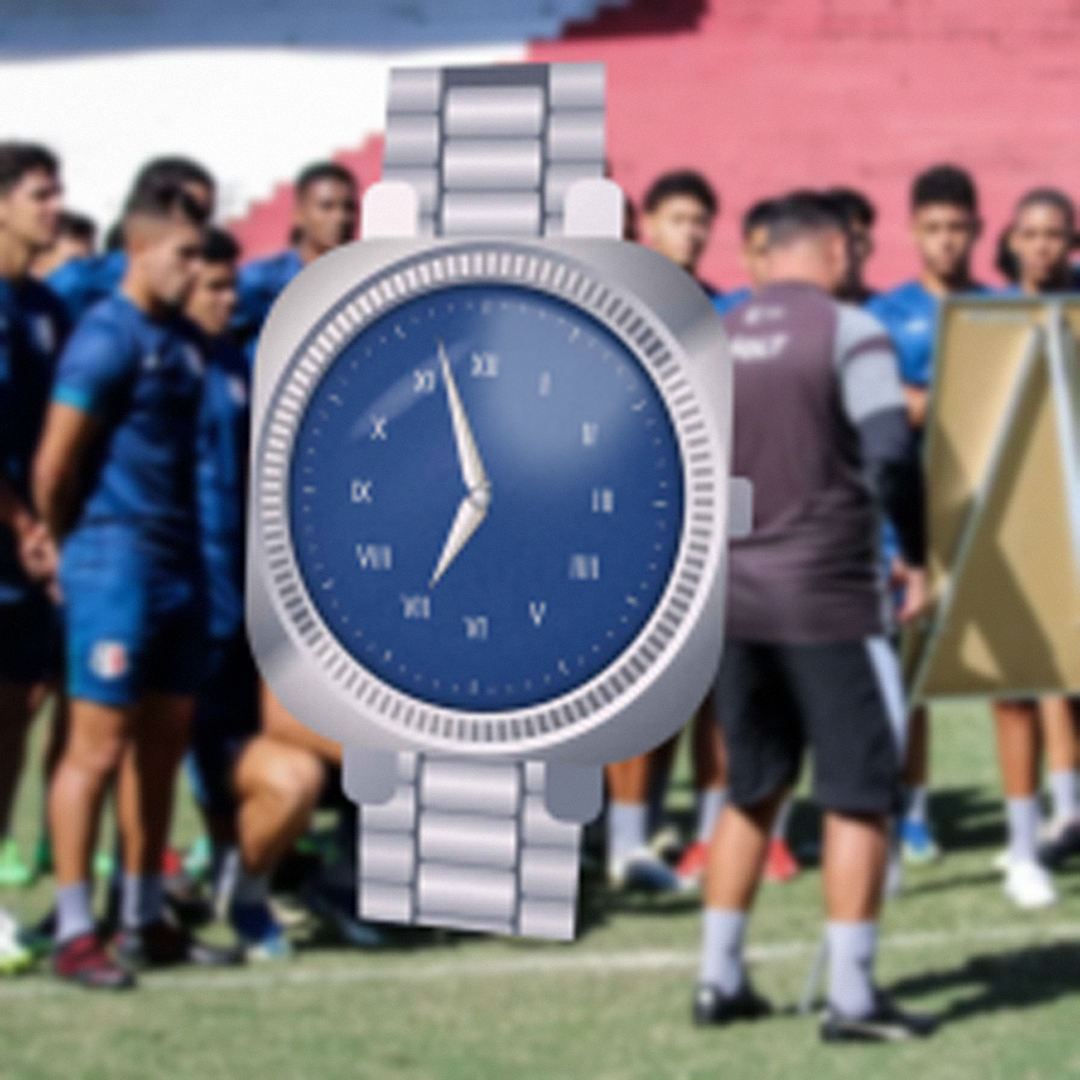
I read 6.57
